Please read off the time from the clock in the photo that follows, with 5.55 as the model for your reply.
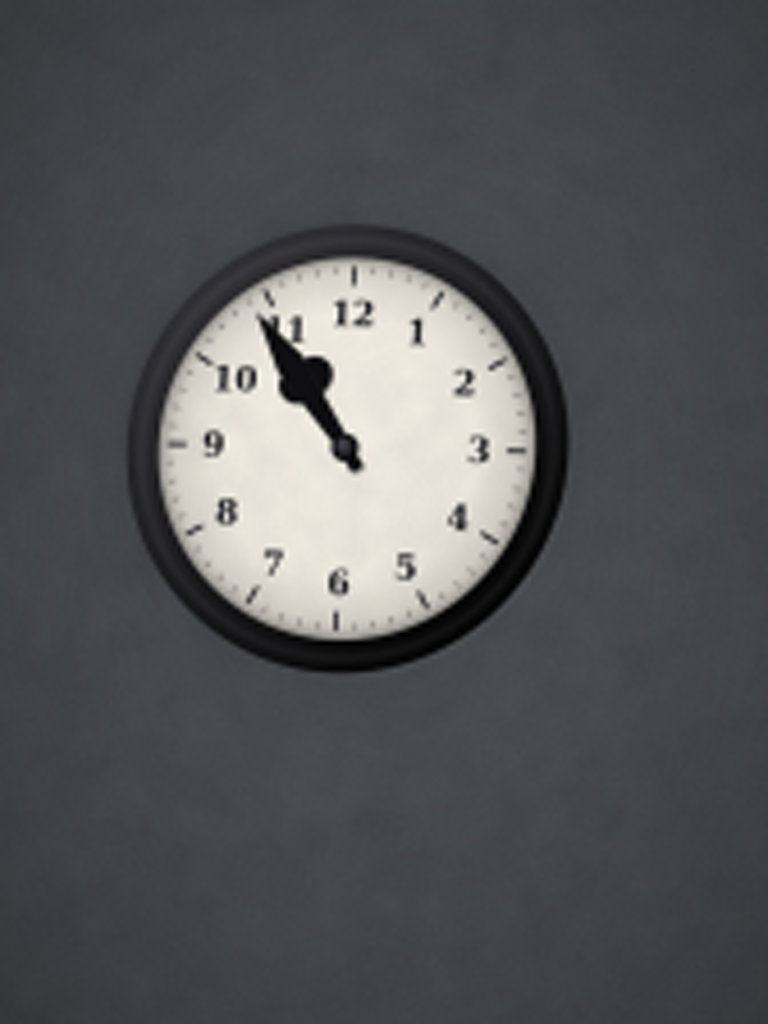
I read 10.54
